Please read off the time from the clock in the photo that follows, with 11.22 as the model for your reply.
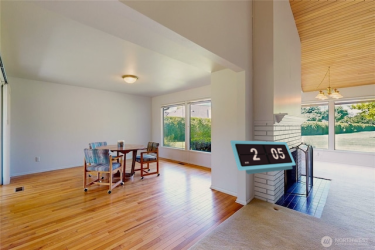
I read 2.05
